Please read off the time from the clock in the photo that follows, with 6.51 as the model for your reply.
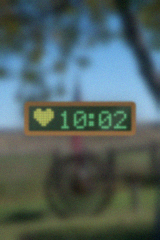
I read 10.02
